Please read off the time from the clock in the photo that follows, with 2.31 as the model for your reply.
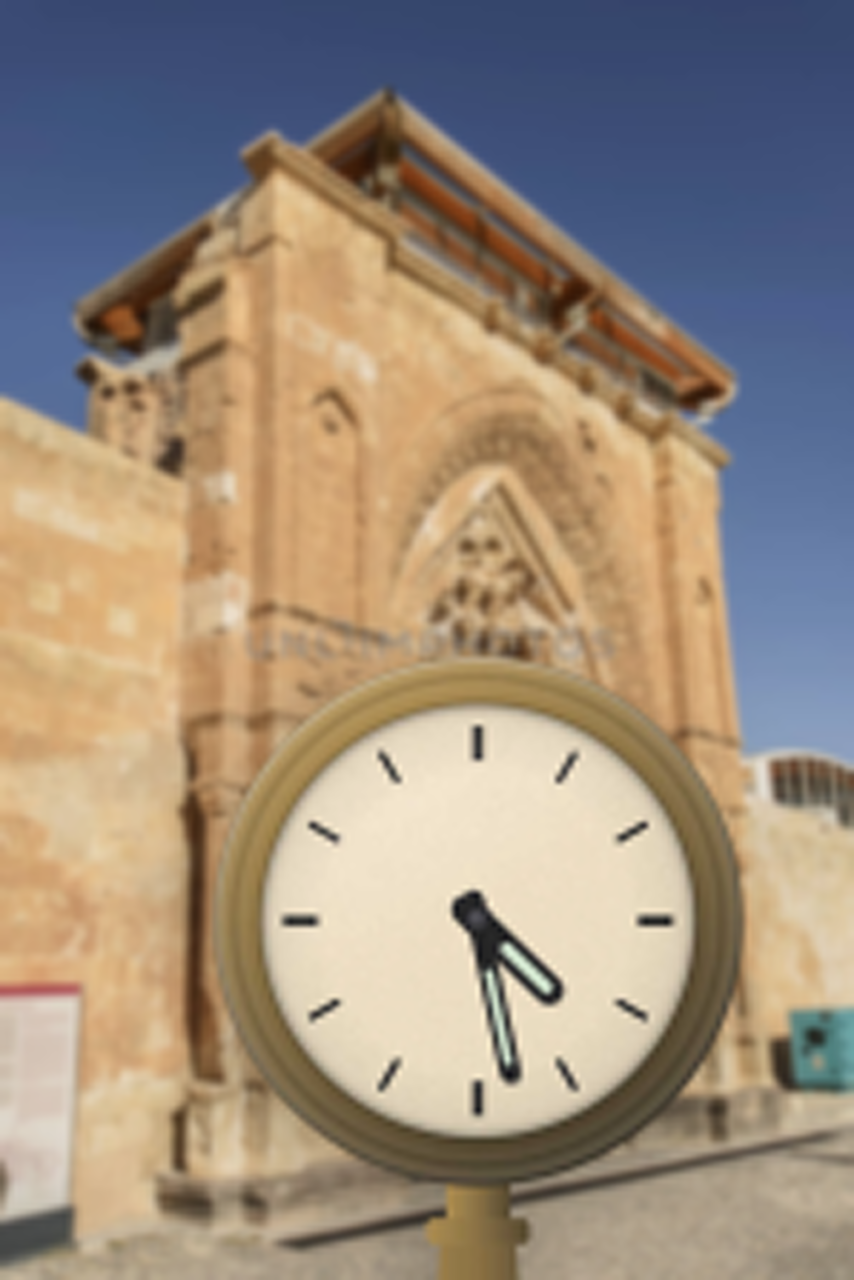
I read 4.28
